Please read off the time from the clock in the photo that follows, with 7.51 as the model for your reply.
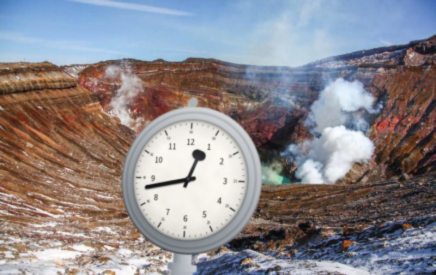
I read 12.43
